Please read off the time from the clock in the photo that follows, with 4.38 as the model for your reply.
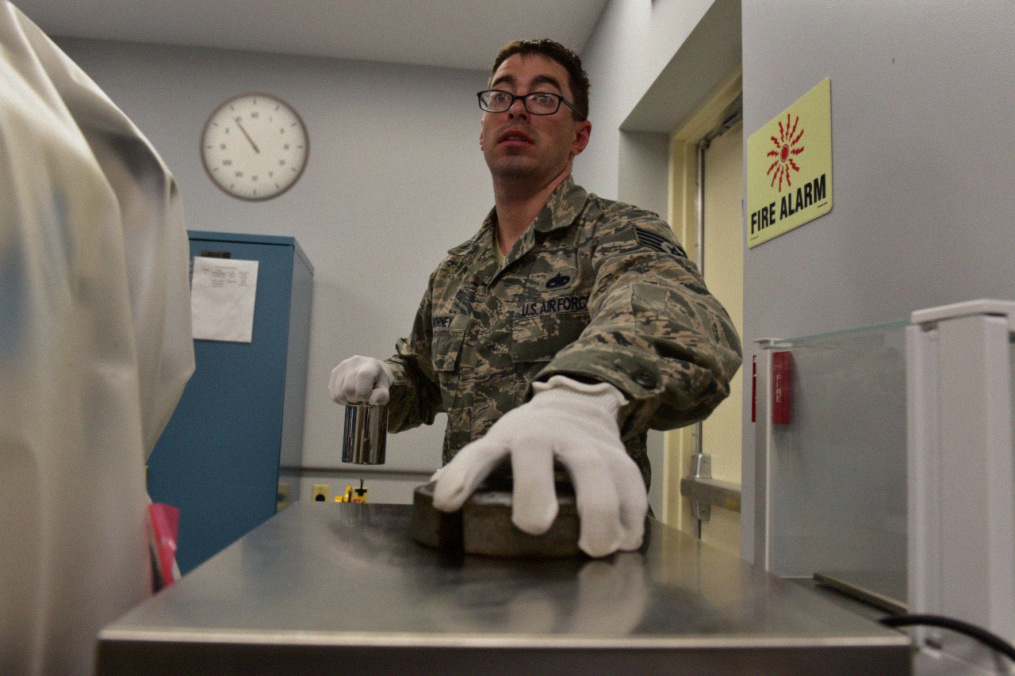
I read 10.54
